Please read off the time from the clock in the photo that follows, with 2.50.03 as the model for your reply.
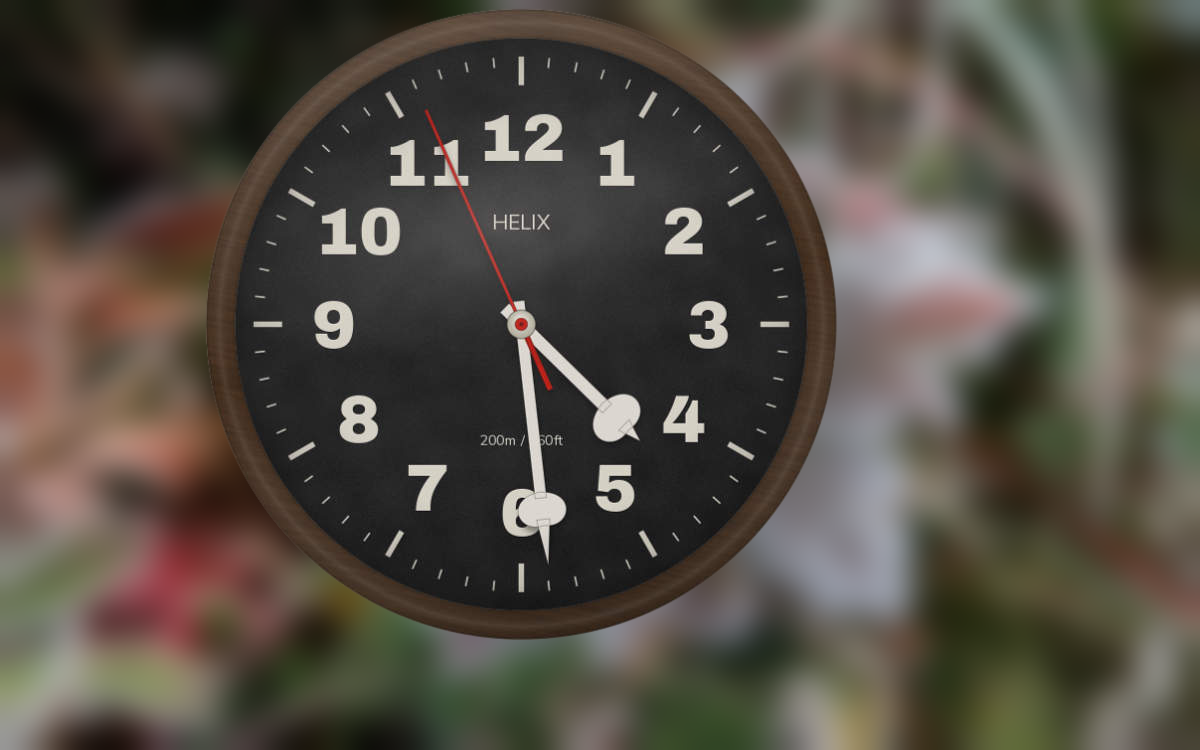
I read 4.28.56
